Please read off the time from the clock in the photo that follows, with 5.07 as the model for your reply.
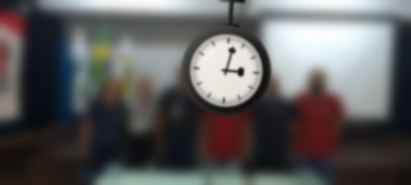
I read 3.02
